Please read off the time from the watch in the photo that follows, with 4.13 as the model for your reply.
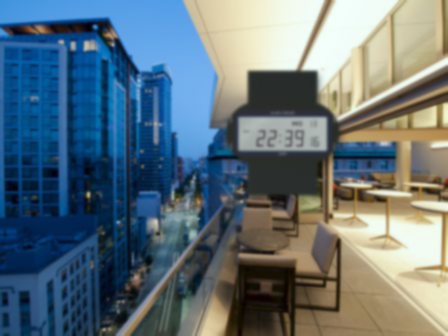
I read 22.39
